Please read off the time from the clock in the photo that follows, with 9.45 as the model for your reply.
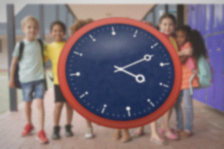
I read 4.12
